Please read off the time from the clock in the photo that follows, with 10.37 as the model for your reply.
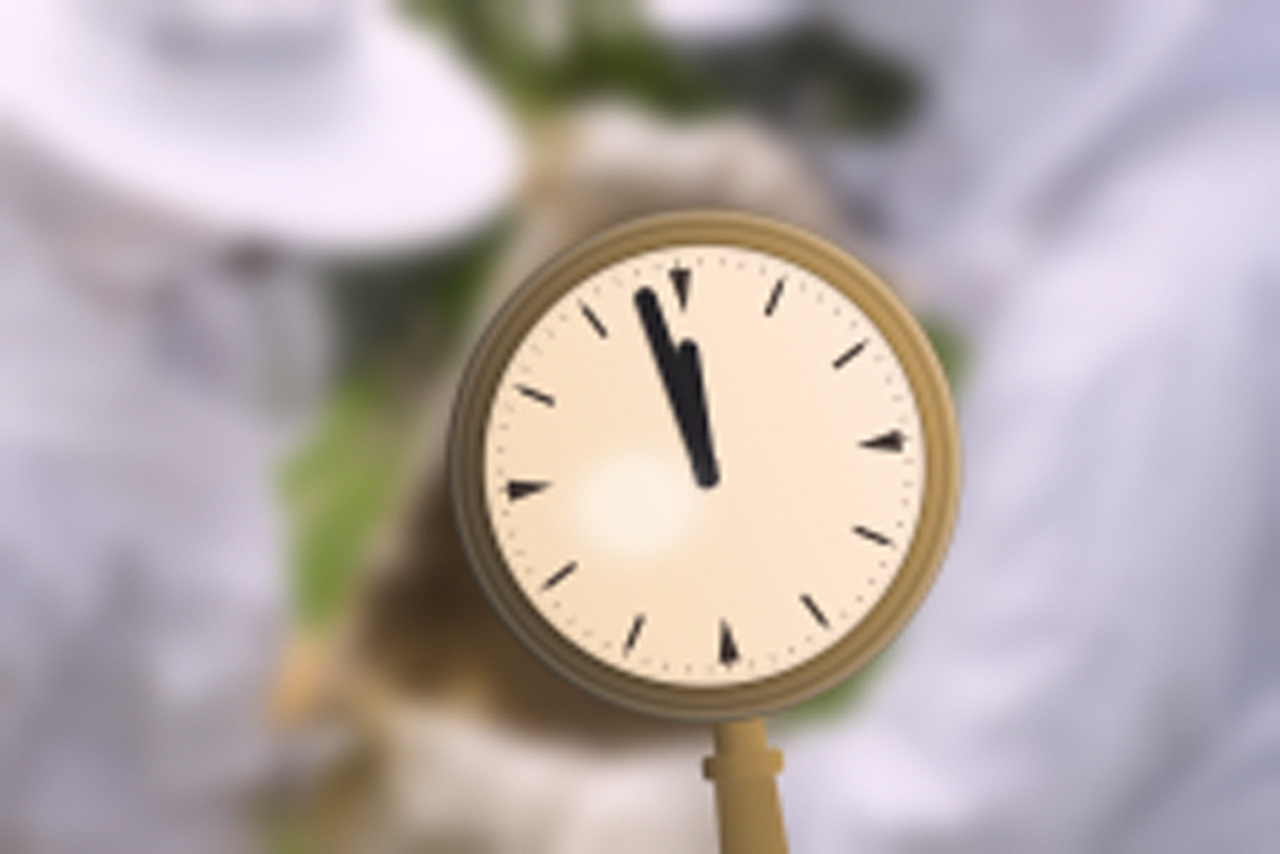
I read 11.58
